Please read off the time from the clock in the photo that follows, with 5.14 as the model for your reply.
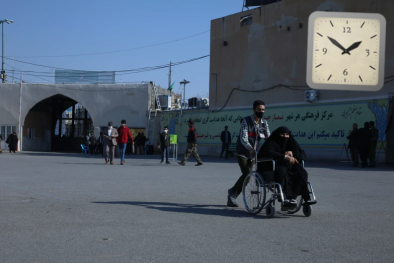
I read 1.51
